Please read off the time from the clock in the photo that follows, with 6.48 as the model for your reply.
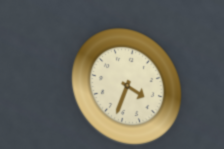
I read 3.32
